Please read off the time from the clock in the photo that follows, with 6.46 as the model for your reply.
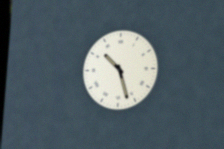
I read 10.27
